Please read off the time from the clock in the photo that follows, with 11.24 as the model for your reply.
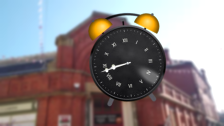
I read 8.43
